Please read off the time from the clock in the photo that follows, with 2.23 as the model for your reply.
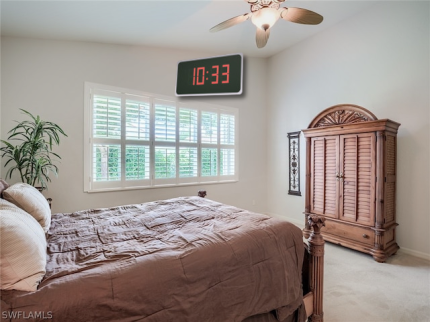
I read 10.33
